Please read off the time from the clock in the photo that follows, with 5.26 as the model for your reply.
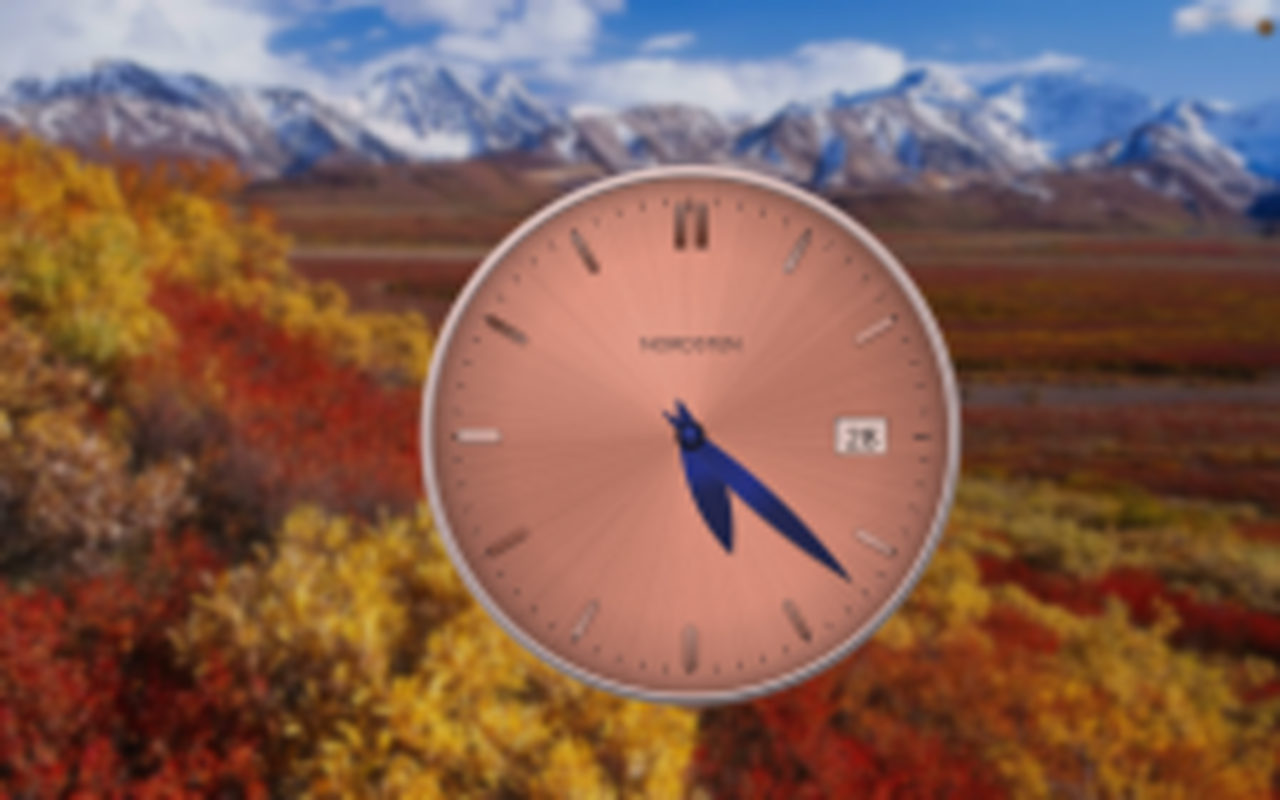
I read 5.22
